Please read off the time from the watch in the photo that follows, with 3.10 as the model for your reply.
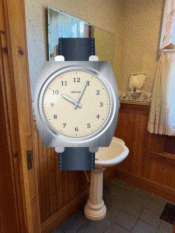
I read 10.04
